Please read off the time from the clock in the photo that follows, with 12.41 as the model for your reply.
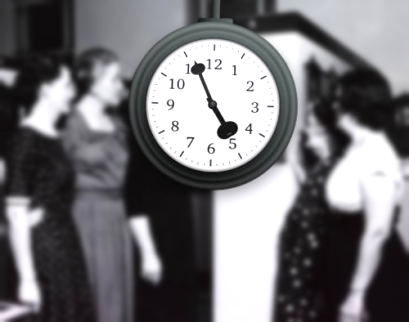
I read 4.56
